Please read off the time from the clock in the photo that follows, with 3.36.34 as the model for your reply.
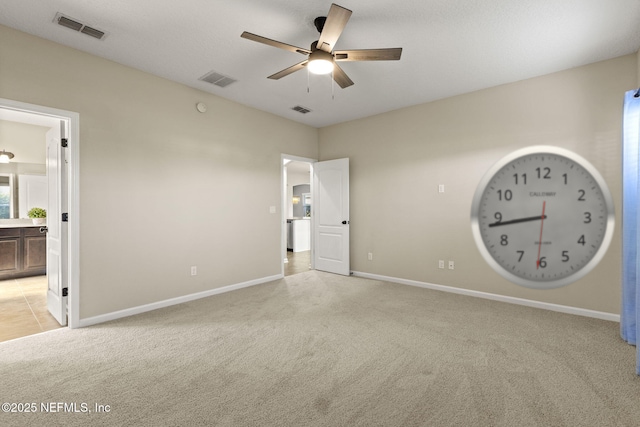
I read 8.43.31
